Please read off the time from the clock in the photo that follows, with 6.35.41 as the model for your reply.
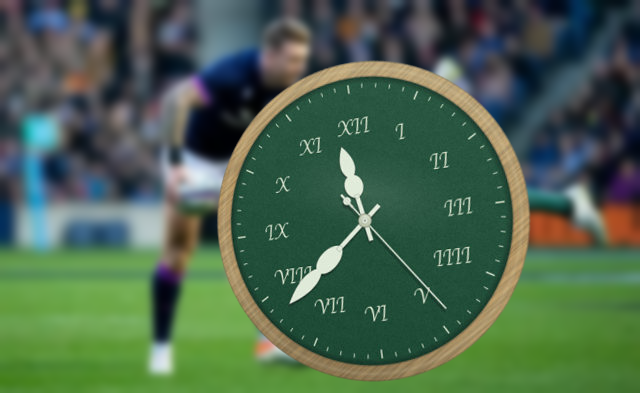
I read 11.38.24
